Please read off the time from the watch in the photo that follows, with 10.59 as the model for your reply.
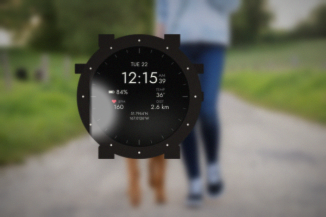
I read 12.15
